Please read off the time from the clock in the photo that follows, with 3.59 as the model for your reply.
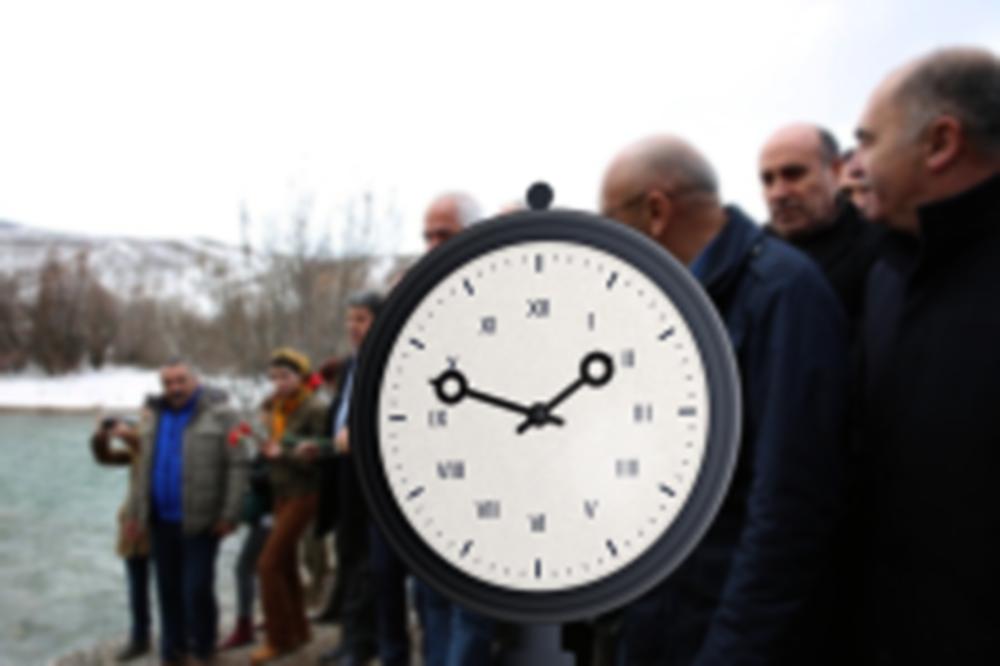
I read 1.48
